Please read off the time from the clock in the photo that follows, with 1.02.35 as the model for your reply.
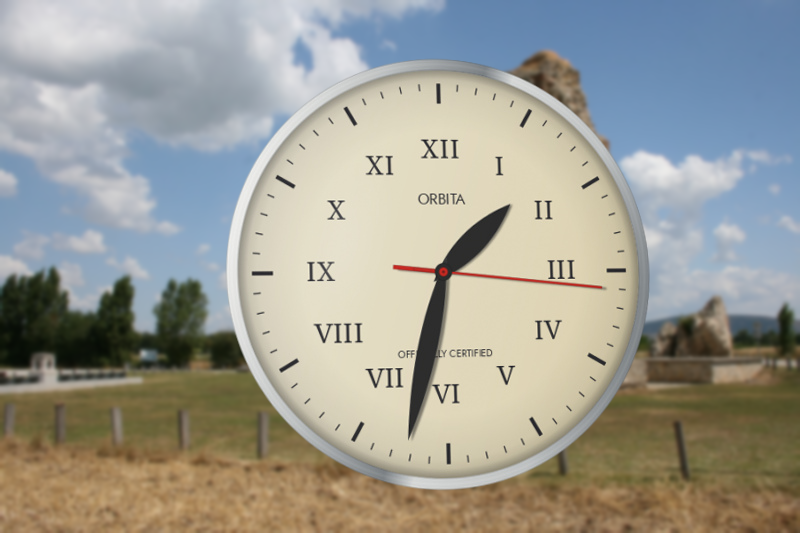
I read 1.32.16
